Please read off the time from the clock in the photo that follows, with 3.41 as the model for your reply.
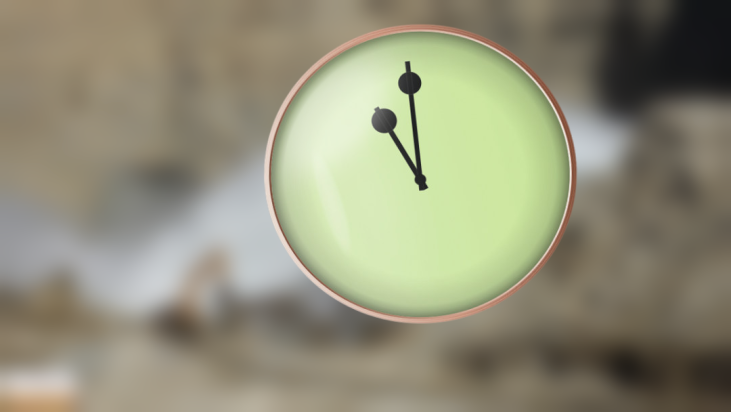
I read 10.59
